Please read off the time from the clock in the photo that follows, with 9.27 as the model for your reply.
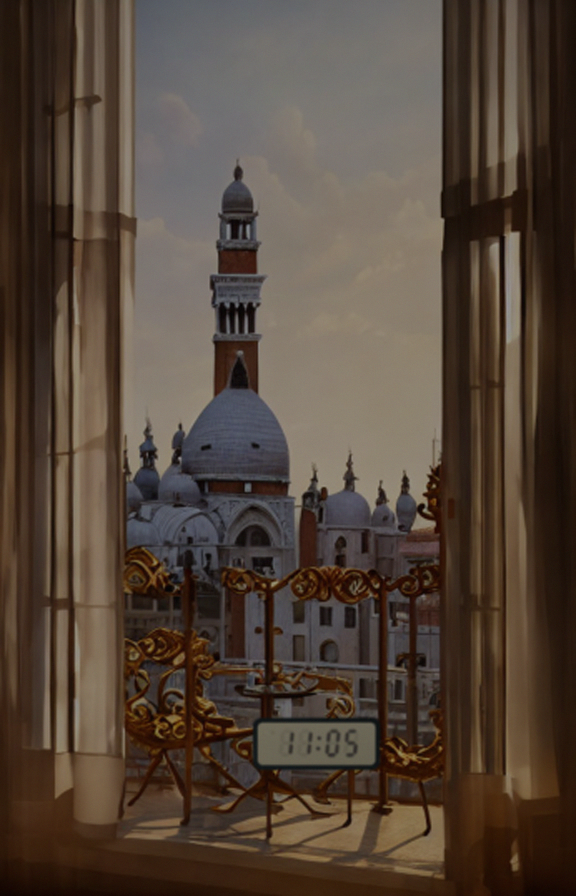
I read 11.05
